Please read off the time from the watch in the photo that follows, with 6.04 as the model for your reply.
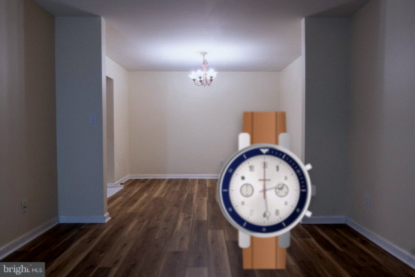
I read 2.29
